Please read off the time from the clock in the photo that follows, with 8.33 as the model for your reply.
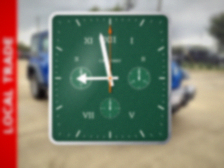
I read 8.58
